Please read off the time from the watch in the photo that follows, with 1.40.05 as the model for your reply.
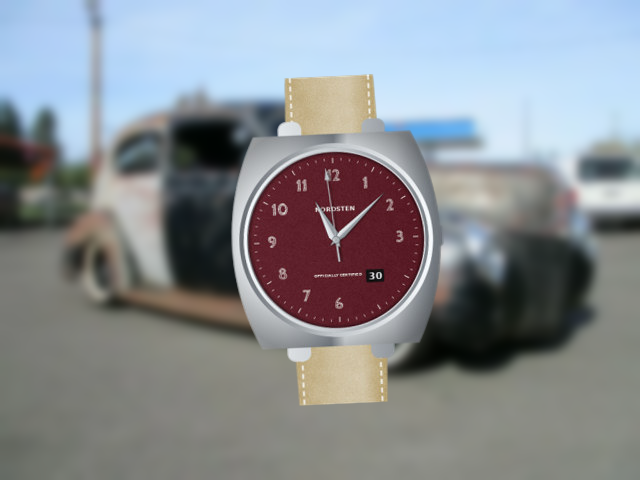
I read 11.07.59
